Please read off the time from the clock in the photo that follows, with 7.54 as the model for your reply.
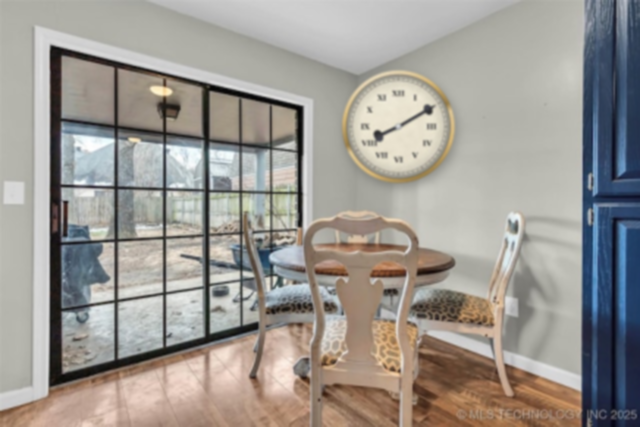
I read 8.10
